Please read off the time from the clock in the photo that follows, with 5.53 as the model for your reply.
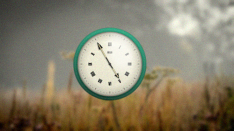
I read 4.55
